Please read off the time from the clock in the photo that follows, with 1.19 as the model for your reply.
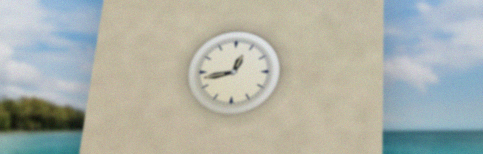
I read 12.43
